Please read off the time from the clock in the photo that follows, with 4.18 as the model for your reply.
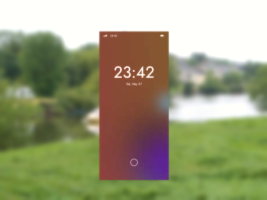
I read 23.42
